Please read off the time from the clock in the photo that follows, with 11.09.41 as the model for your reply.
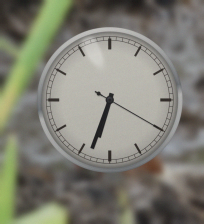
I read 6.33.20
